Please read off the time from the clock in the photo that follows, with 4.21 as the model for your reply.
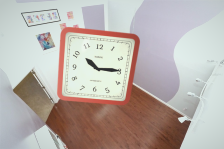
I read 10.15
